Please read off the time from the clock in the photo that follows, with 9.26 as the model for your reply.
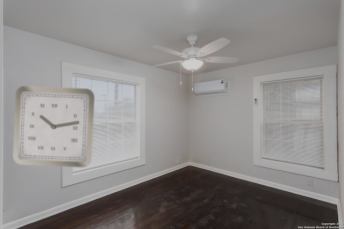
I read 10.13
